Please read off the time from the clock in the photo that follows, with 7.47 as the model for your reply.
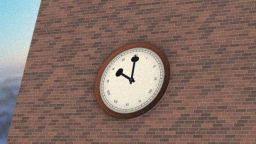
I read 10.00
